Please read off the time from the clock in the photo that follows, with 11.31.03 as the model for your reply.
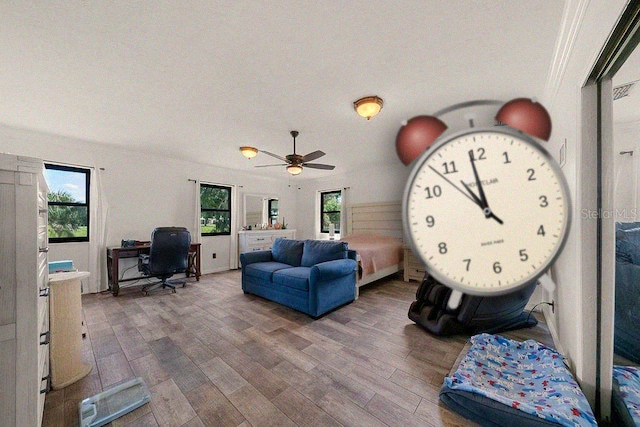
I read 10.58.53
